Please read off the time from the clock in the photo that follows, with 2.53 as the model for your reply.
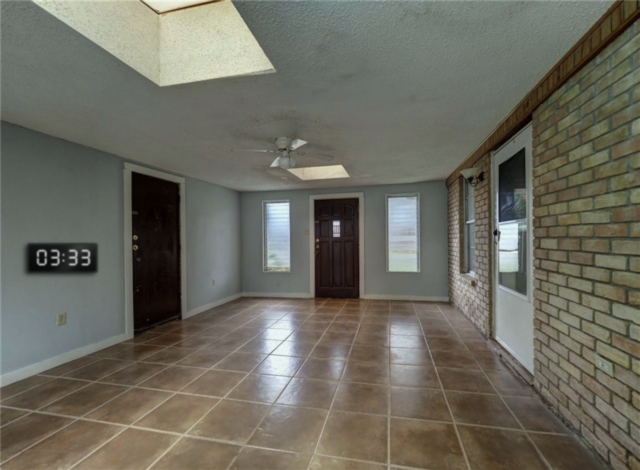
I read 3.33
